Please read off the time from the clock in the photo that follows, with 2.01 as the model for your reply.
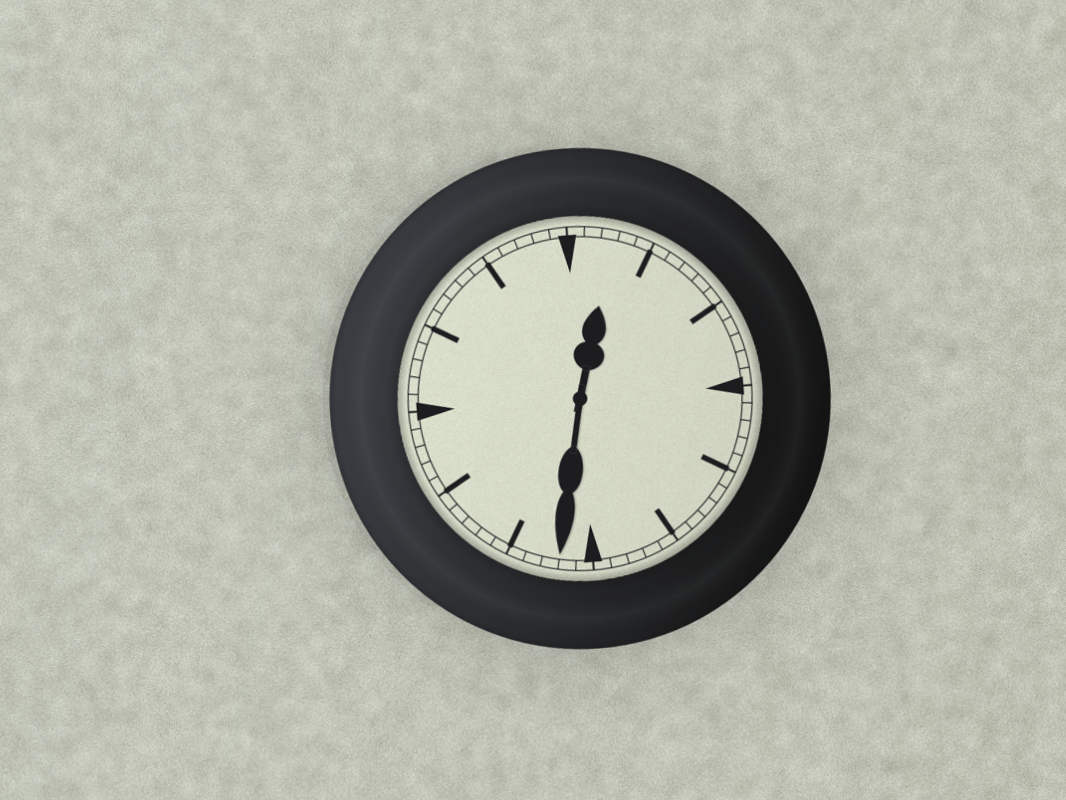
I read 12.32
